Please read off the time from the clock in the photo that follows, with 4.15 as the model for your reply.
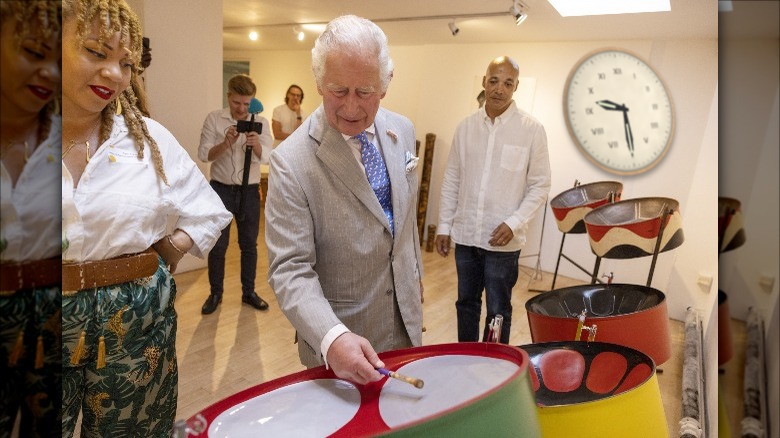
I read 9.30
